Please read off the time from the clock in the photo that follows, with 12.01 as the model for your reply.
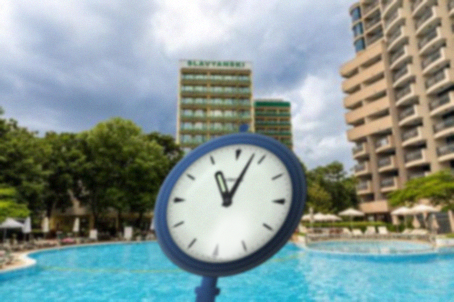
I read 11.03
